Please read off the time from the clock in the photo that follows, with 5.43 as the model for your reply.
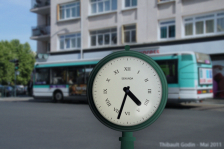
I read 4.33
